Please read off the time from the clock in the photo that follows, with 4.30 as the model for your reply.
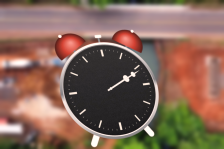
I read 2.11
